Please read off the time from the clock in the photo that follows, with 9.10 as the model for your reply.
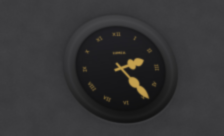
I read 2.24
